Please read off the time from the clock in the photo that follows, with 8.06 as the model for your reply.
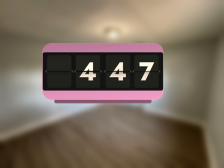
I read 4.47
